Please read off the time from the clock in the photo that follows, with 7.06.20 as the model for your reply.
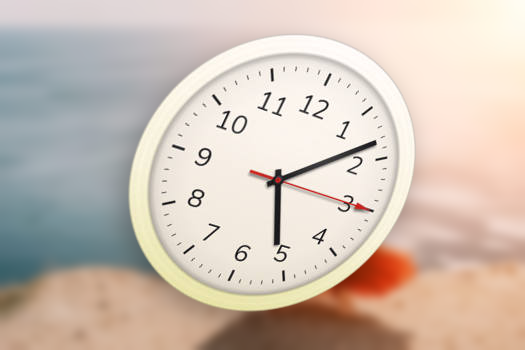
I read 5.08.15
